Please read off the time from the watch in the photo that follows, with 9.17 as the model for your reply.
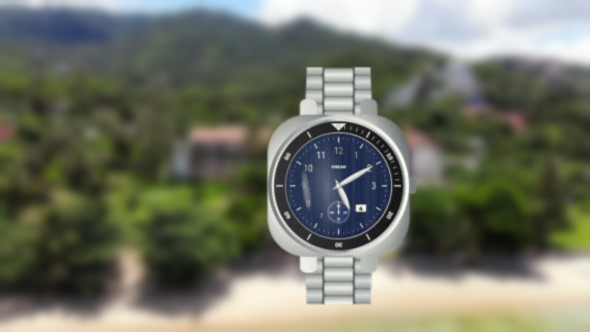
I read 5.10
